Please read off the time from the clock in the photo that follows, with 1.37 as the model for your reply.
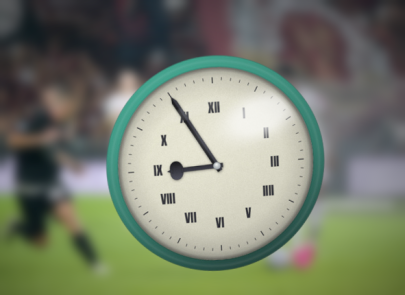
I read 8.55
